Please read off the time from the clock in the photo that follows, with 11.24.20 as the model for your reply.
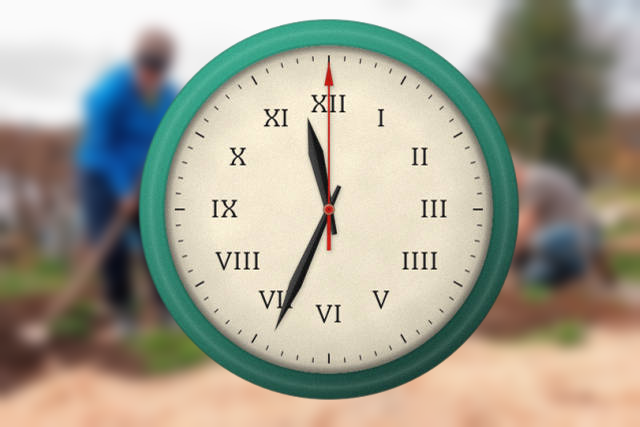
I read 11.34.00
